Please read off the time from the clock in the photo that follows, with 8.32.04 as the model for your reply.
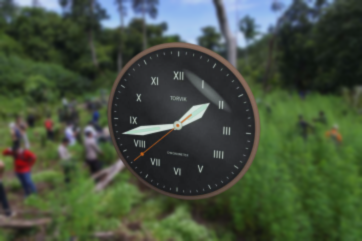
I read 1.42.38
